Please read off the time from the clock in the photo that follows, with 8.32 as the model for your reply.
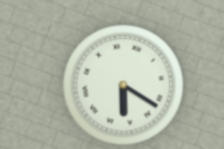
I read 5.17
